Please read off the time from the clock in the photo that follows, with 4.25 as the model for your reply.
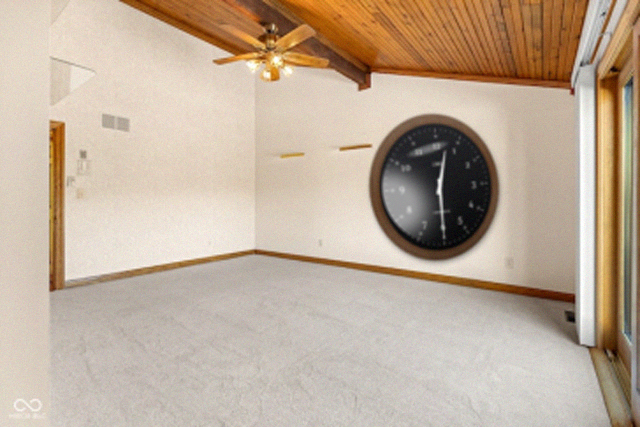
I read 12.30
